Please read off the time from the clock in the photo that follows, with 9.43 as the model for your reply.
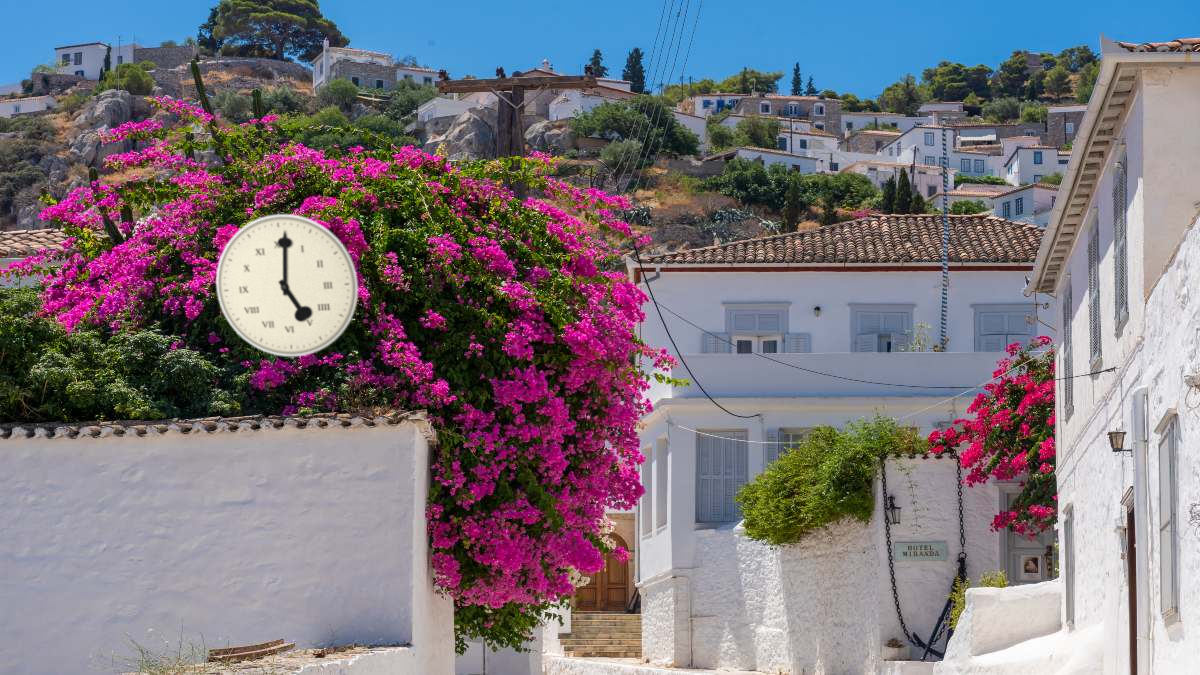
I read 5.01
